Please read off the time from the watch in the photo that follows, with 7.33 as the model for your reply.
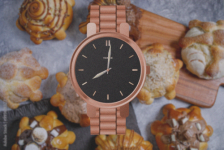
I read 8.01
